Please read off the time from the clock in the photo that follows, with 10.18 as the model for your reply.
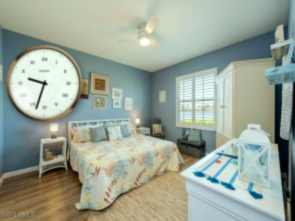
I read 9.33
